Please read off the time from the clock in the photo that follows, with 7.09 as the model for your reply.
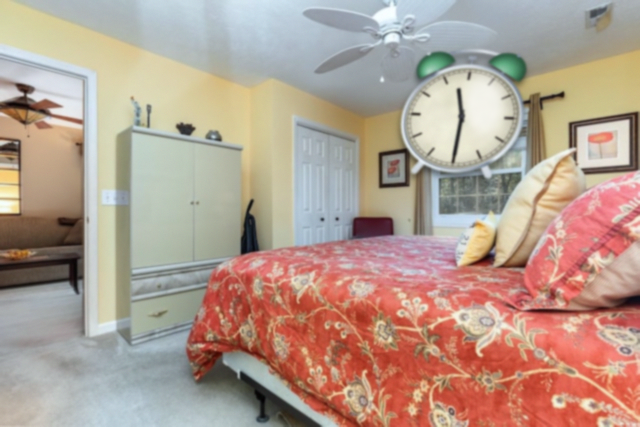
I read 11.30
